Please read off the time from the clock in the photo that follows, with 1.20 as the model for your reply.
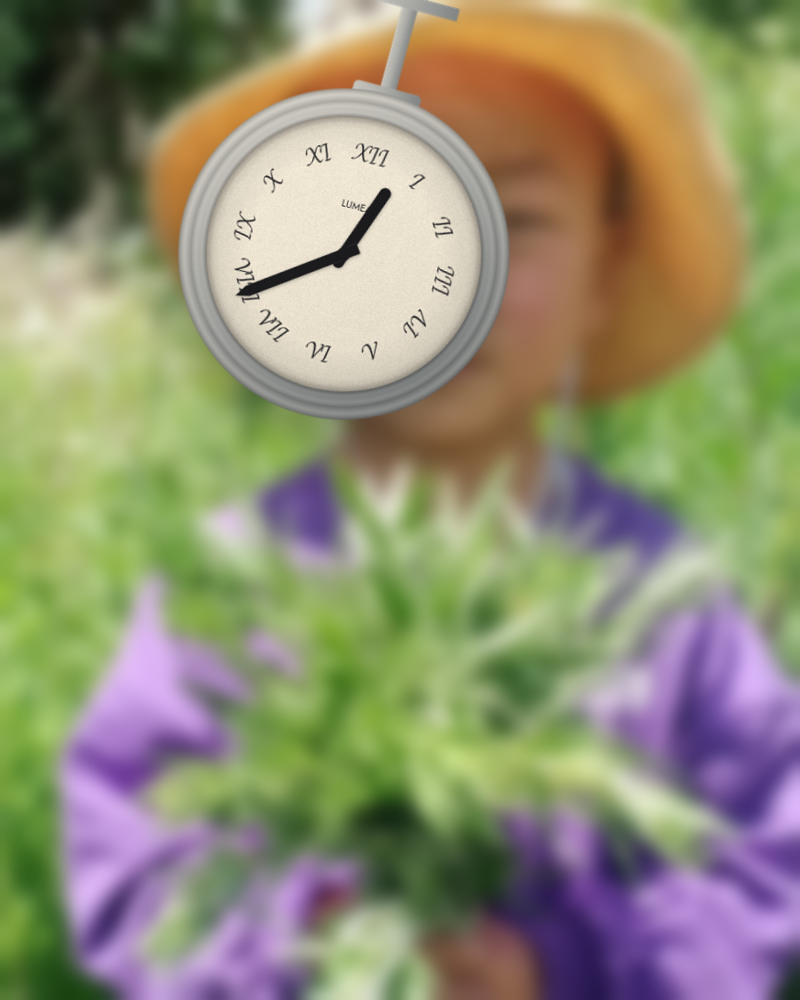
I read 12.39
